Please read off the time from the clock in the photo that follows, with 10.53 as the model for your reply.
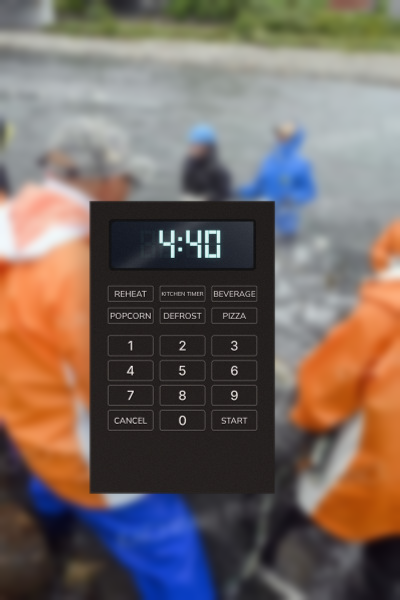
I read 4.40
